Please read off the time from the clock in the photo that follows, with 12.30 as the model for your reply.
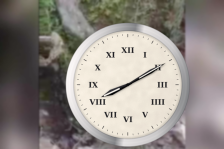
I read 8.10
